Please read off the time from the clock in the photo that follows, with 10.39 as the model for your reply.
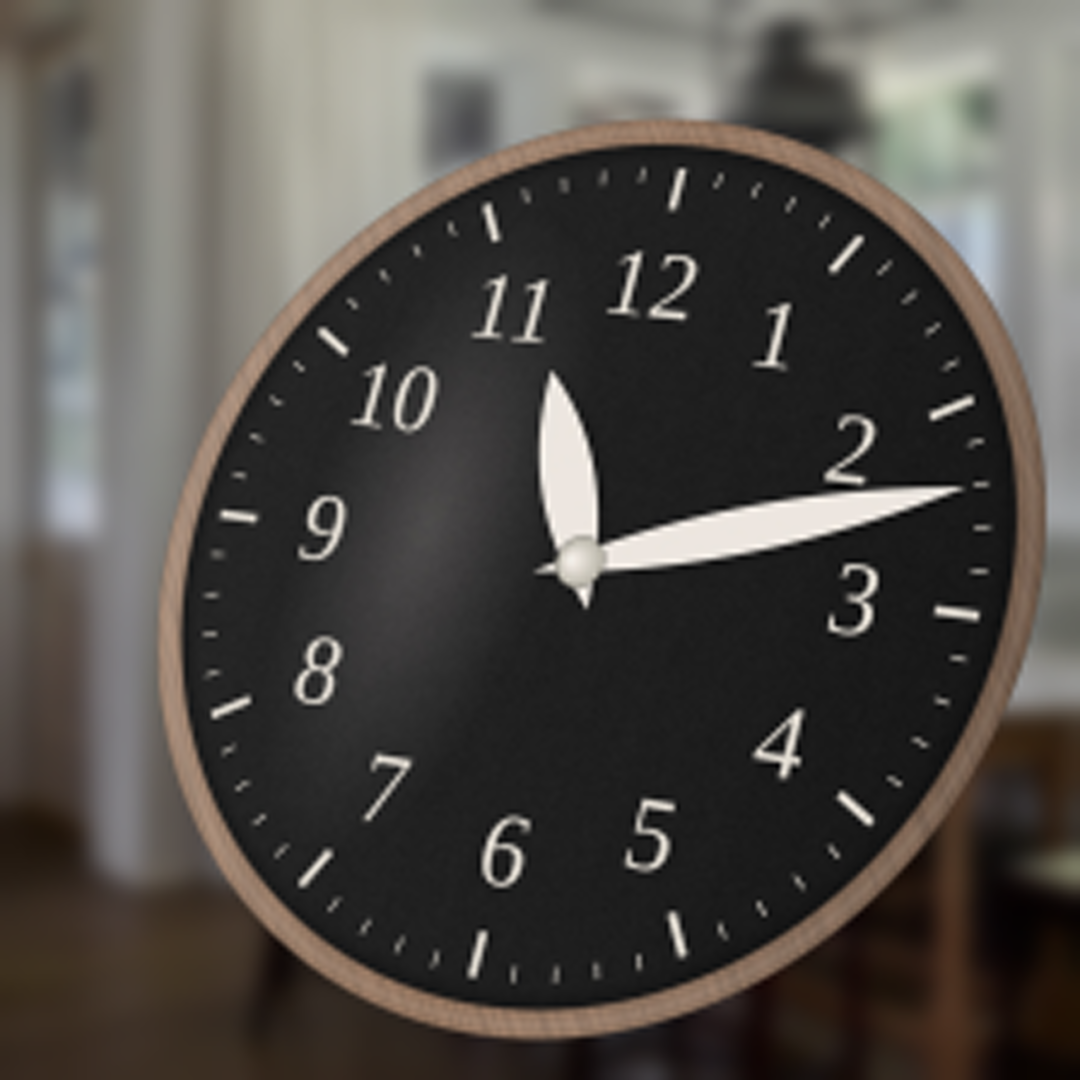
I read 11.12
